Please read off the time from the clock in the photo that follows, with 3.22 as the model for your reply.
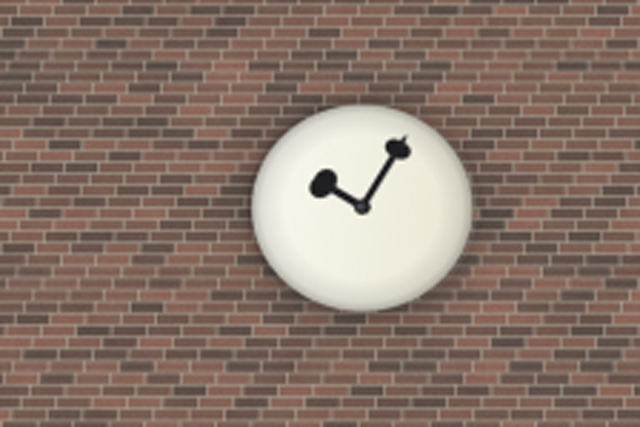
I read 10.05
